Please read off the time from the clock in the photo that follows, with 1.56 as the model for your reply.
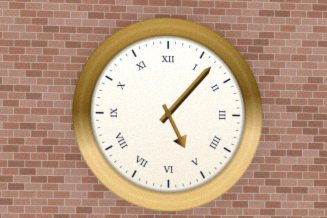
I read 5.07
